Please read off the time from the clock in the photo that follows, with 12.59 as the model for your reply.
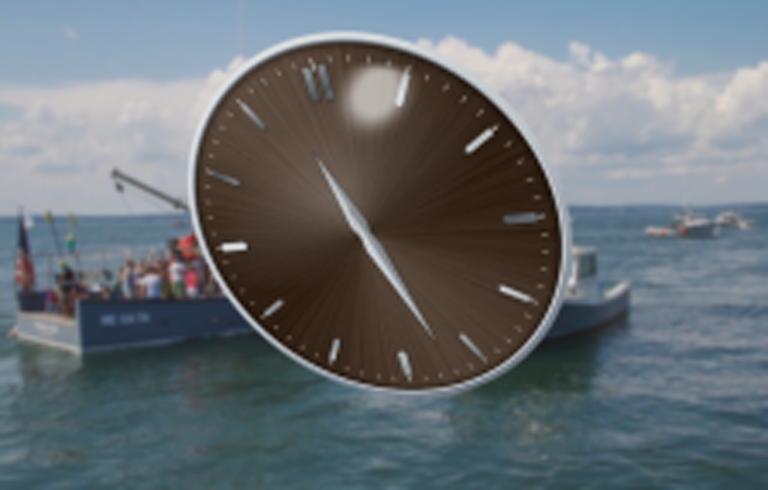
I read 11.27
